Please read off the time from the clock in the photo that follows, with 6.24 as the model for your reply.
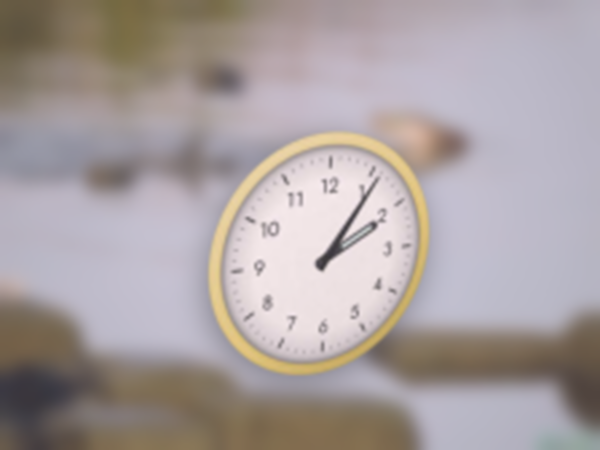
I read 2.06
